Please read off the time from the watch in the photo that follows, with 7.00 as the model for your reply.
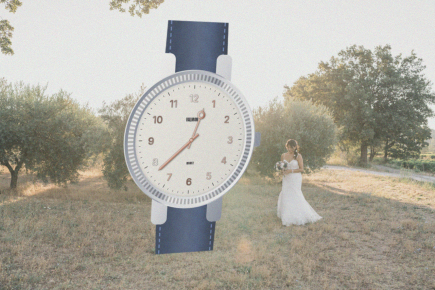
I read 12.38
